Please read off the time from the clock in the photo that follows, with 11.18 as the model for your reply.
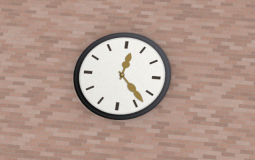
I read 12.23
